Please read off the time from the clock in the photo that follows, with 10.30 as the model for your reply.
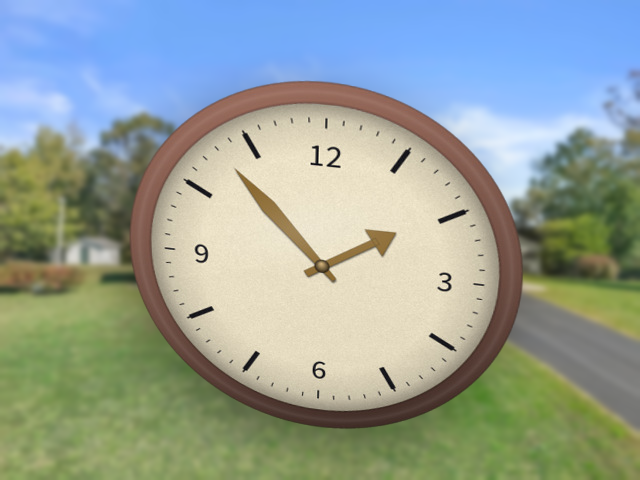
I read 1.53
